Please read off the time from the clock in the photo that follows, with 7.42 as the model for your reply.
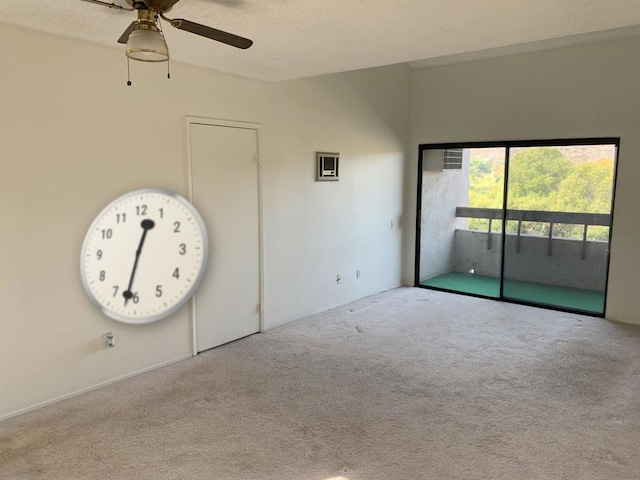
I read 12.32
